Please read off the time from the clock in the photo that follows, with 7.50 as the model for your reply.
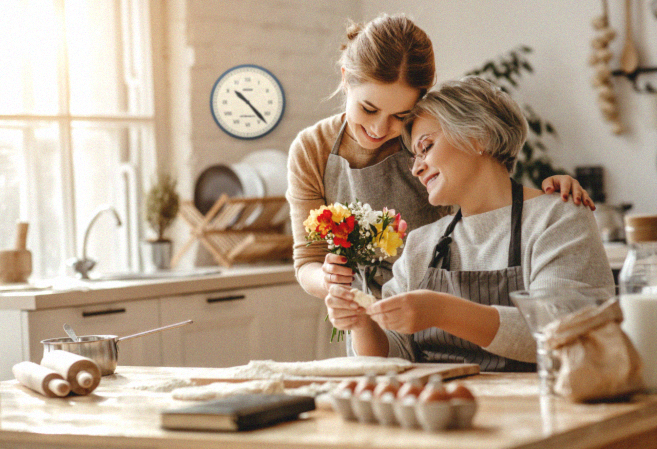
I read 10.23
